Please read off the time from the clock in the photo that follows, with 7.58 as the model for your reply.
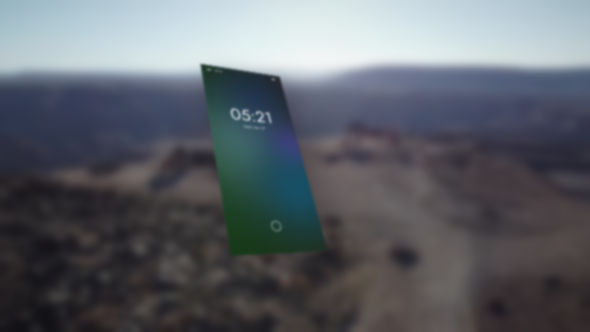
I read 5.21
